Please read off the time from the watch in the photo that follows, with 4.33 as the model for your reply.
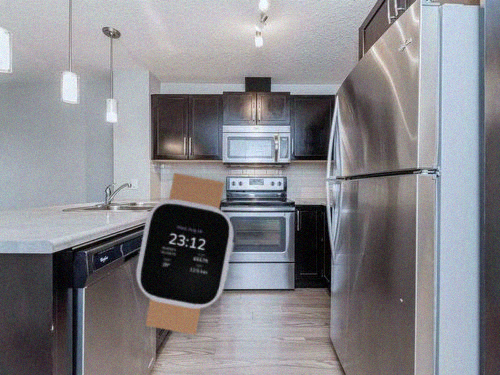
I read 23.12
